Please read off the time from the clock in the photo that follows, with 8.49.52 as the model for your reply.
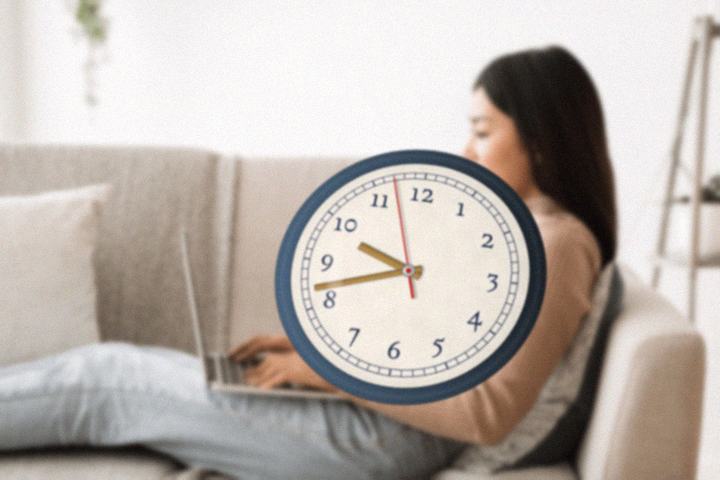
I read 9.41.57
